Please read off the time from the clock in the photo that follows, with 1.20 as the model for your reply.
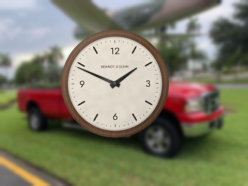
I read 1.49
